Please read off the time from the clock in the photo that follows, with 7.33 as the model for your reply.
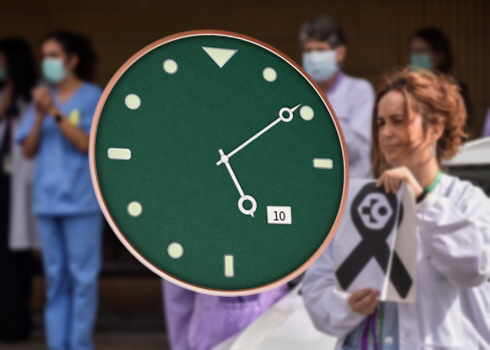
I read 5.09
